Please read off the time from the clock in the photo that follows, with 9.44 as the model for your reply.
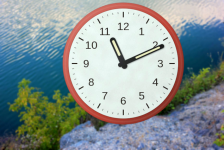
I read 11.11
